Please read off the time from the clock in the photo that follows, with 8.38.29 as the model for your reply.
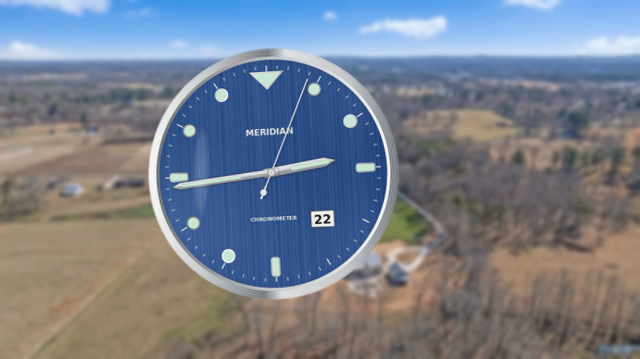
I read 2.44.04
